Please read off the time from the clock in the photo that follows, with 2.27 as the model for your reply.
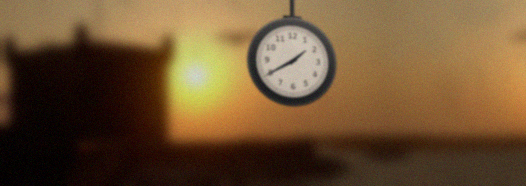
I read 1.40
